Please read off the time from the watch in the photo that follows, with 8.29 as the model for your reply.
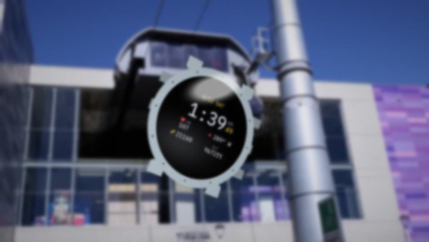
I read 1.39
